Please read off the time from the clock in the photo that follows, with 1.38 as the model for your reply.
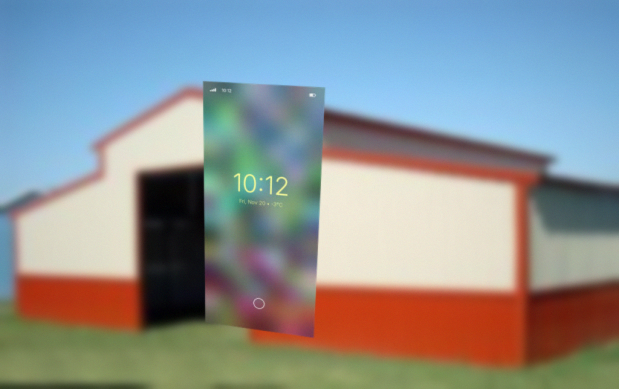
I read 10.12
